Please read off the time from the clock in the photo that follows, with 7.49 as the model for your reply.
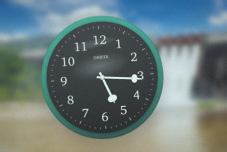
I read 5.16
